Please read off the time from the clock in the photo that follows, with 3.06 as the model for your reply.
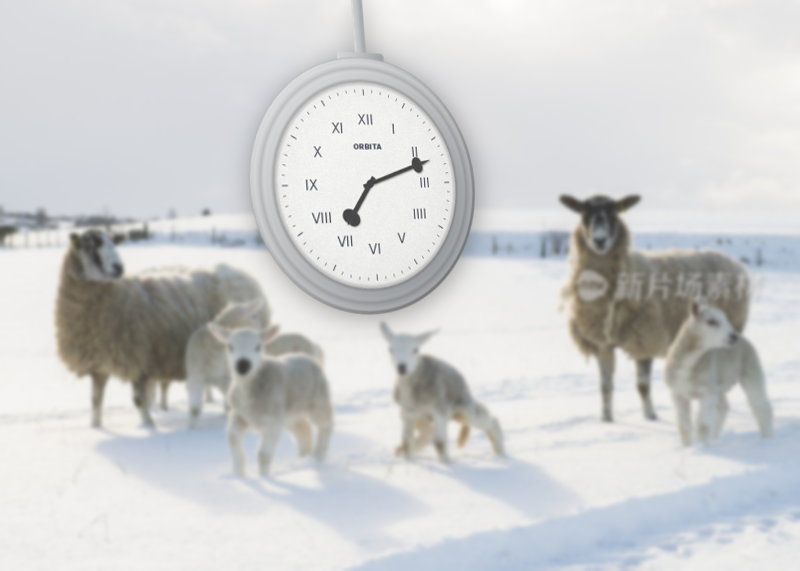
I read 7.12
